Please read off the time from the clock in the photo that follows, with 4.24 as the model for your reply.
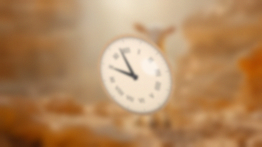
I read 9.58
